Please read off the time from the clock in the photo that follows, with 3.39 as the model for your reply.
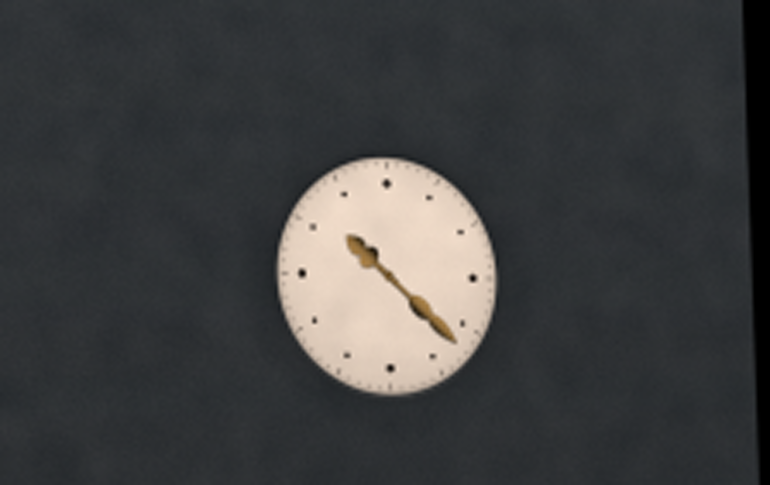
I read 10.22
